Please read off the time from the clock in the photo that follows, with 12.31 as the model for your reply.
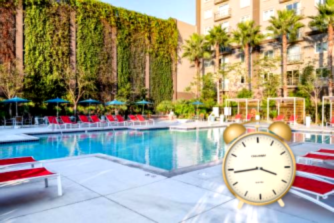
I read 3.44
